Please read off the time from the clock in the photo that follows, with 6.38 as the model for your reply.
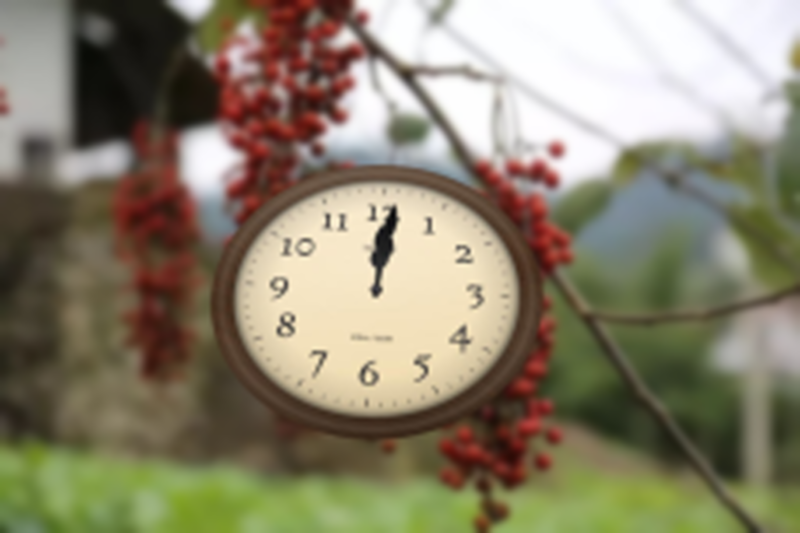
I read 12.01
